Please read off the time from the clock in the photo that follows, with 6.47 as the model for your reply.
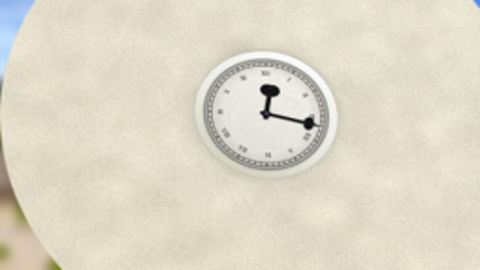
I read 12.17
